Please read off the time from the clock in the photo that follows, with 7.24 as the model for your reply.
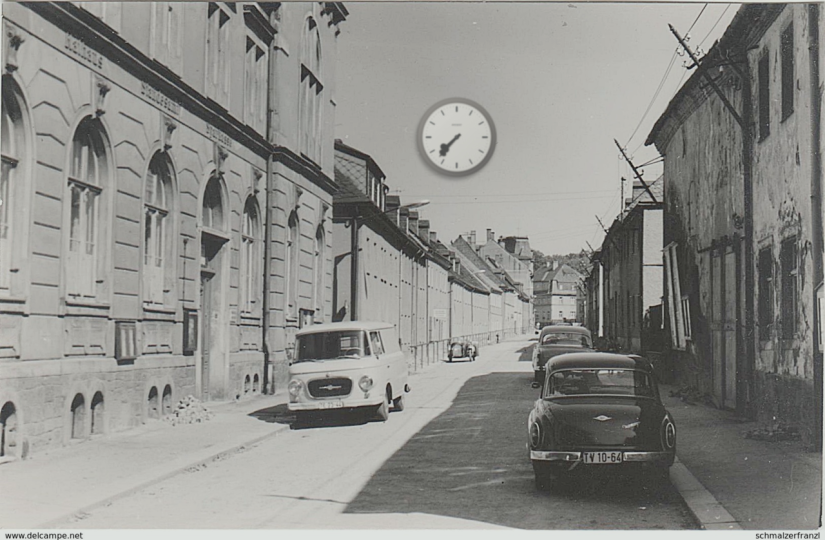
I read 7.37
